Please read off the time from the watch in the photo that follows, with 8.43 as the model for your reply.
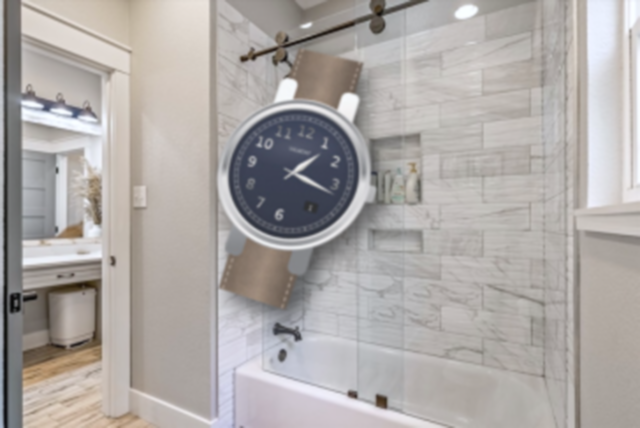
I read 1.17
